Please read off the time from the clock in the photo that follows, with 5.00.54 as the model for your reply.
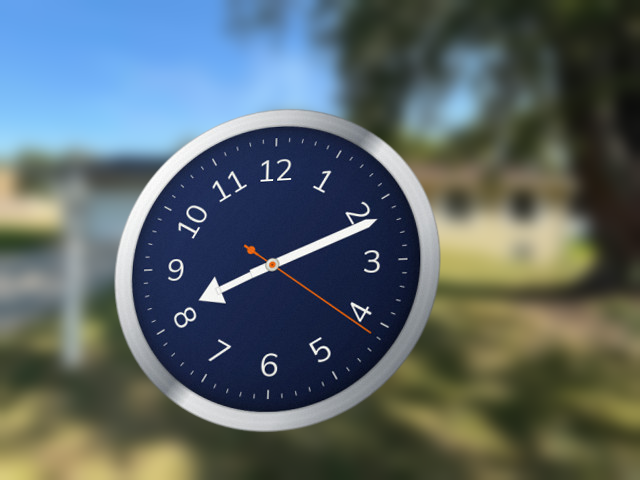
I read 8.11.21
